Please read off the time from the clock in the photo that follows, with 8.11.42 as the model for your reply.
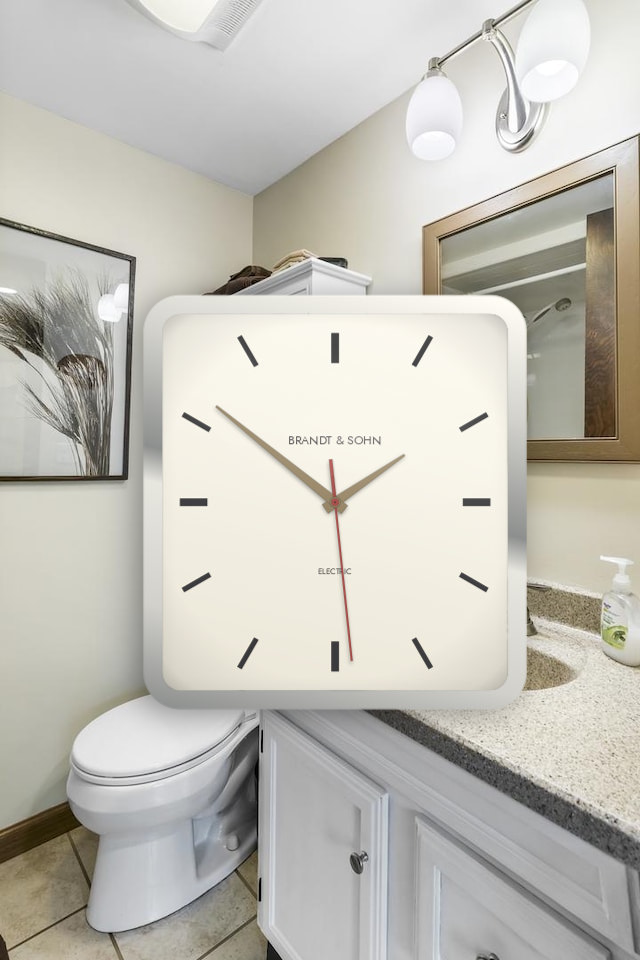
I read 1.51.29
